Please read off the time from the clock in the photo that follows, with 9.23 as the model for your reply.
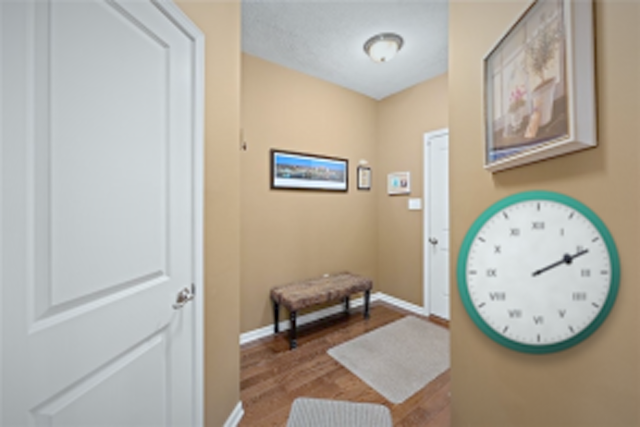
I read 2.11
